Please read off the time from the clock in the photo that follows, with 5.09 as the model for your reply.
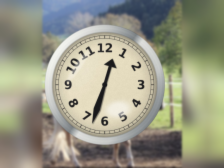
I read 12.33
